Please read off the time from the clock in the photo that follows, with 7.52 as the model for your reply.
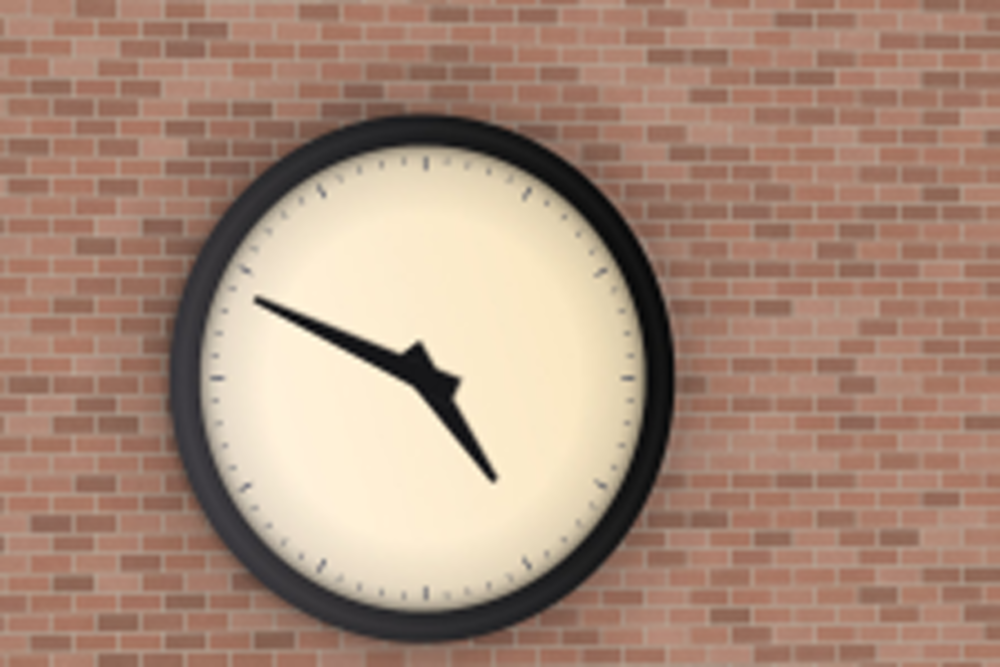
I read 4.49
